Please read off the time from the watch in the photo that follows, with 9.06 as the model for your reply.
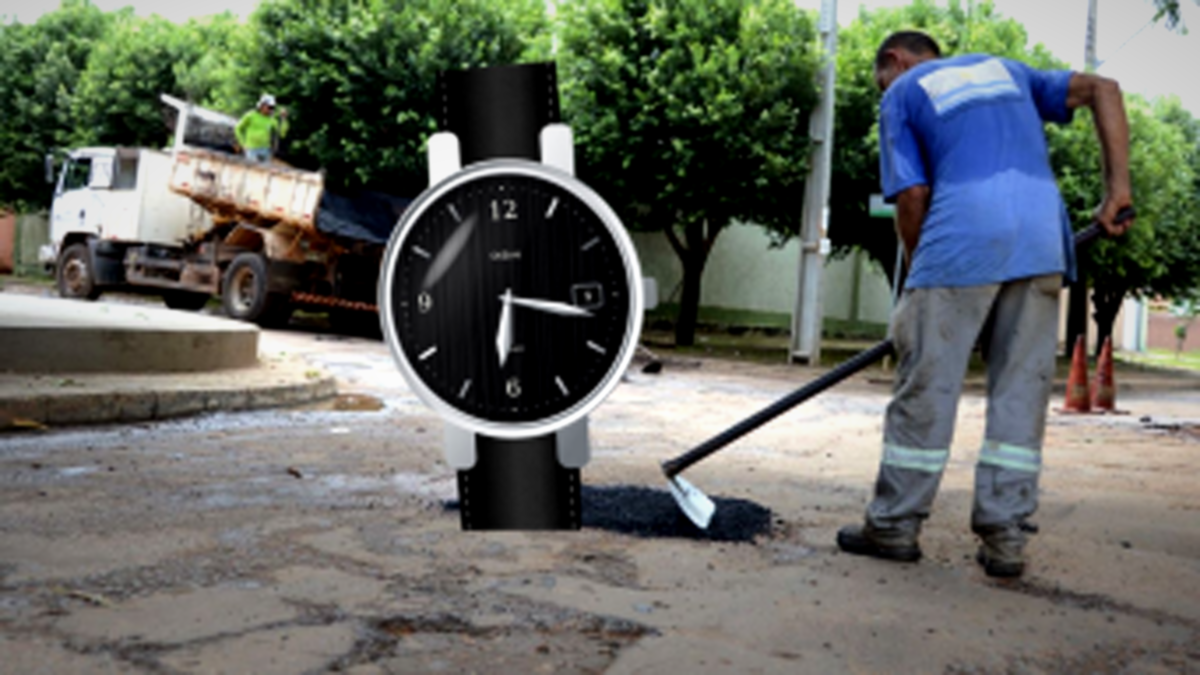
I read 6.17
